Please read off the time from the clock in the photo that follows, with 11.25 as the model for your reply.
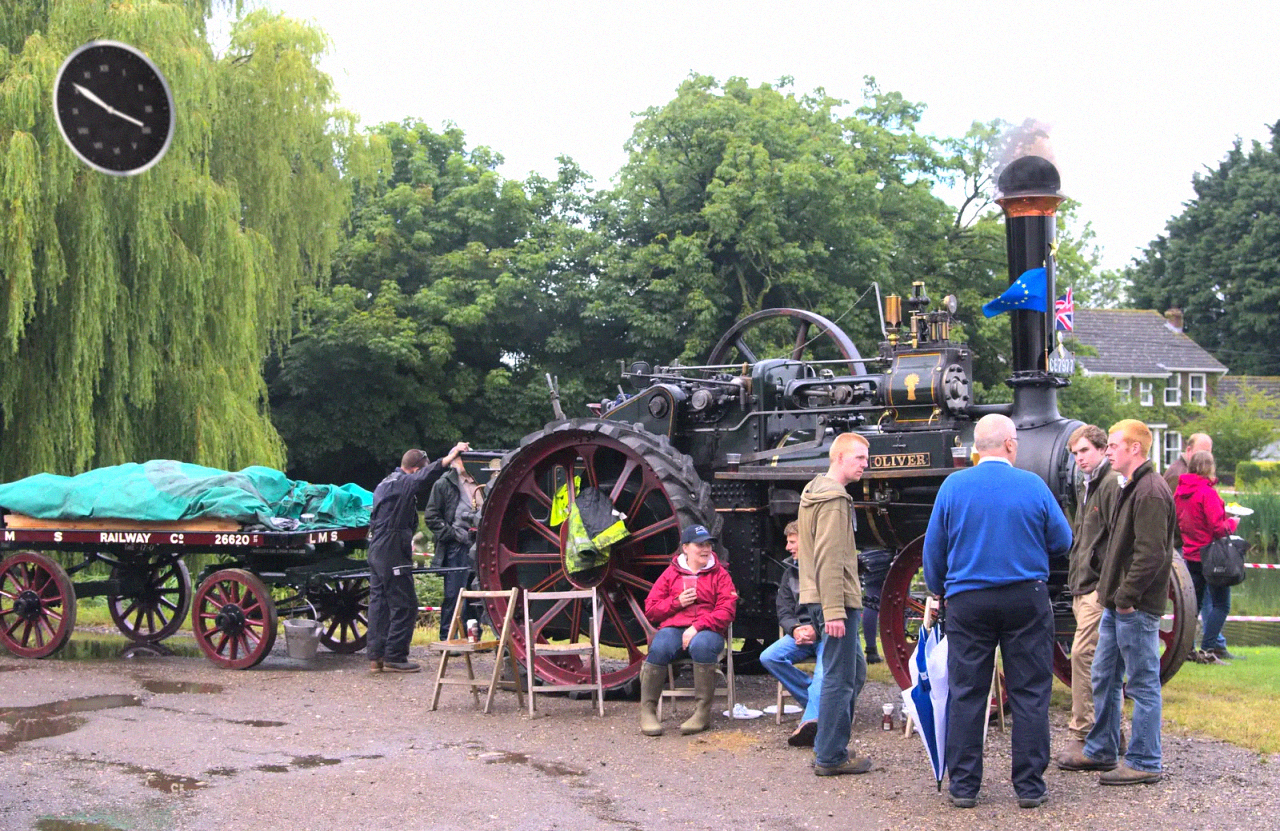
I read 3.51
